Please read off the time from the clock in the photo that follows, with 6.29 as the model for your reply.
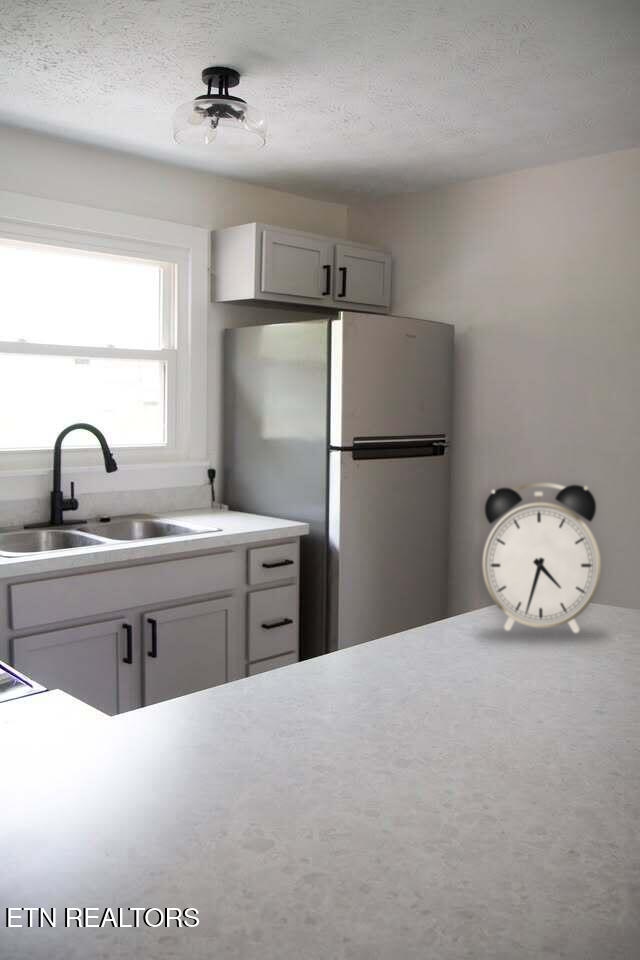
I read 4.33
